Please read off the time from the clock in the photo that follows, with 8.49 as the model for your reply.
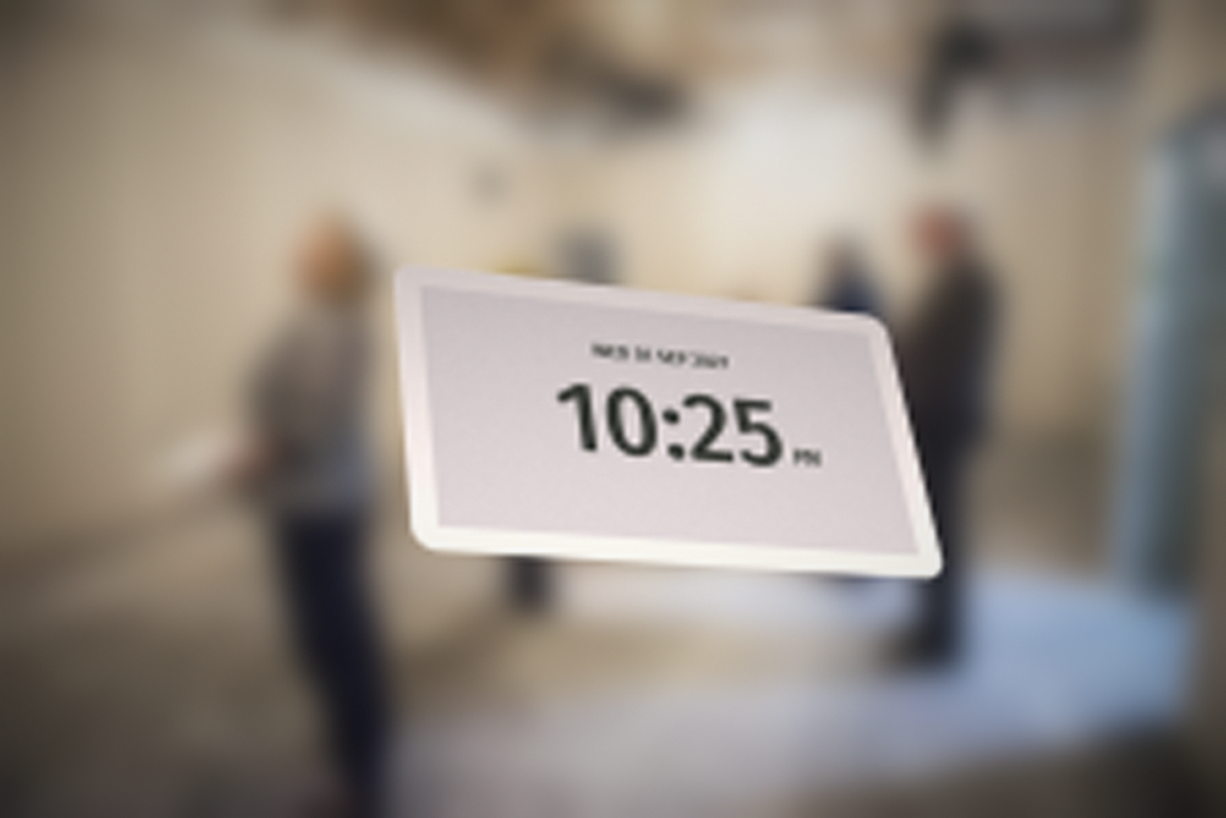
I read 10.25
